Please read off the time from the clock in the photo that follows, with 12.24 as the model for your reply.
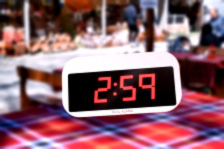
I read 2.59
